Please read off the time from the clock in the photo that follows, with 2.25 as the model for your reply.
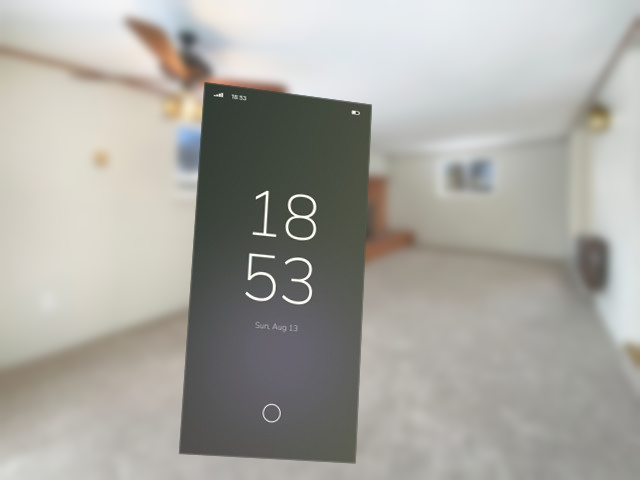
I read 18.53
